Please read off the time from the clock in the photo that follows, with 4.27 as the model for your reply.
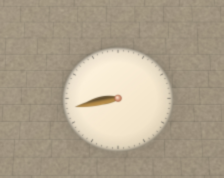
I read 8.43
